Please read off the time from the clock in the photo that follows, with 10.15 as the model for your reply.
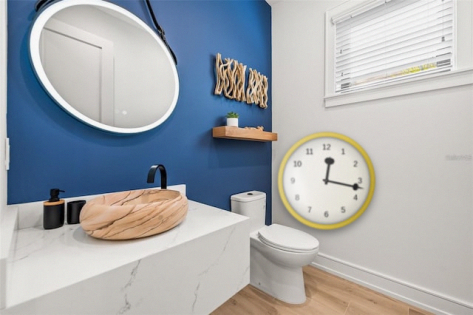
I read 12.17
